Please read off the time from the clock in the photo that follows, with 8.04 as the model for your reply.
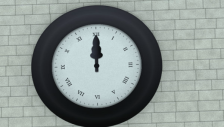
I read 12.00
